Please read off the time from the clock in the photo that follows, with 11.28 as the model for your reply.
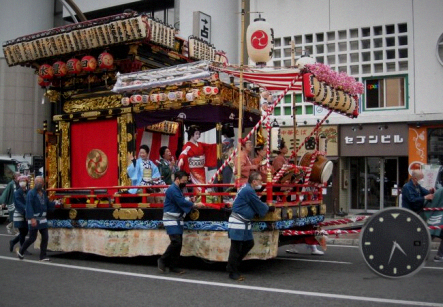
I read 4.33
